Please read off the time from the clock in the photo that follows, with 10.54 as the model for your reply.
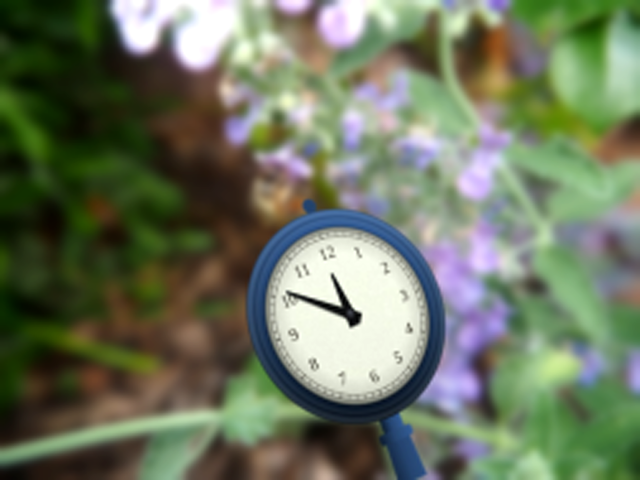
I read 11.51
